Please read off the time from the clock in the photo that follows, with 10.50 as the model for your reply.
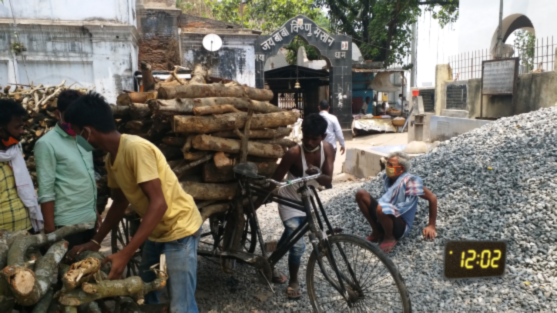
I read 12.02
